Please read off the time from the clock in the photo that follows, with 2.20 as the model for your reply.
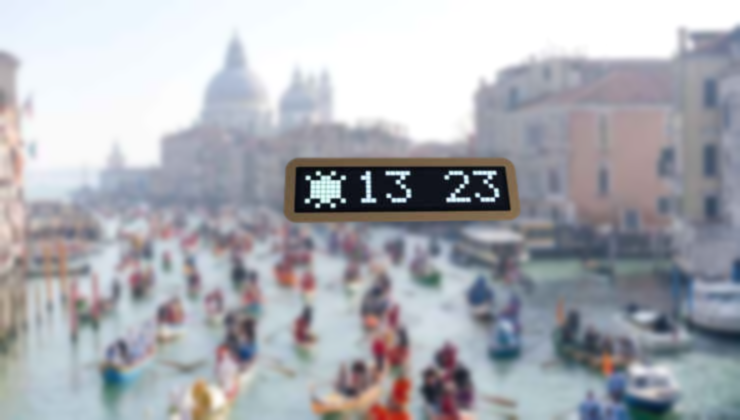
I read 13.23
